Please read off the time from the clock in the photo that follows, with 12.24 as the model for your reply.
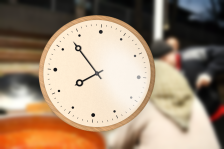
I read 7.53
